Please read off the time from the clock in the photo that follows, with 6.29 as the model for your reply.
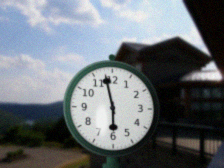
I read 5.58
